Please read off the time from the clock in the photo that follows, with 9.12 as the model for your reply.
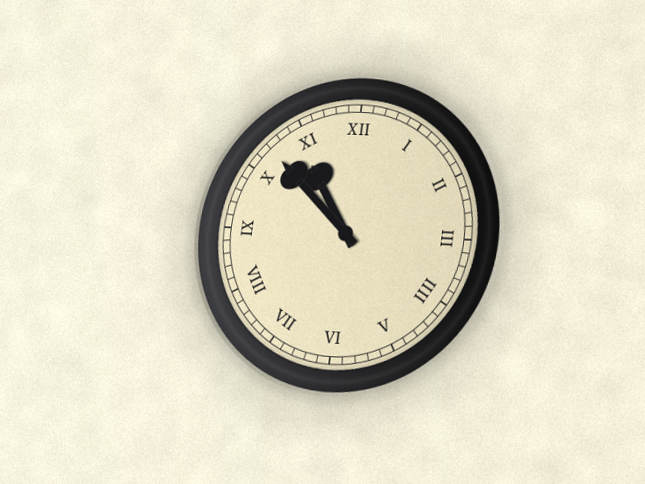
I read 10.52
